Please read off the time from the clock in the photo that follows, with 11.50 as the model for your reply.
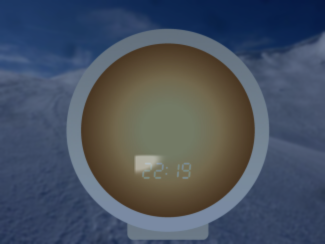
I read 22.19
